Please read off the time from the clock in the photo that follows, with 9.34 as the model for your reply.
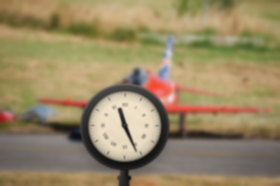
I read 11.26
